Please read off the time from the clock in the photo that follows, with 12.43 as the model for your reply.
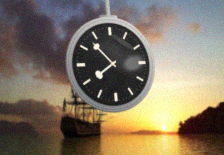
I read 7.53
